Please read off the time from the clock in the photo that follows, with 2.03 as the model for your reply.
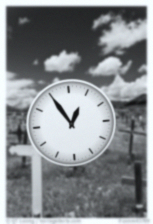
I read 12.55
